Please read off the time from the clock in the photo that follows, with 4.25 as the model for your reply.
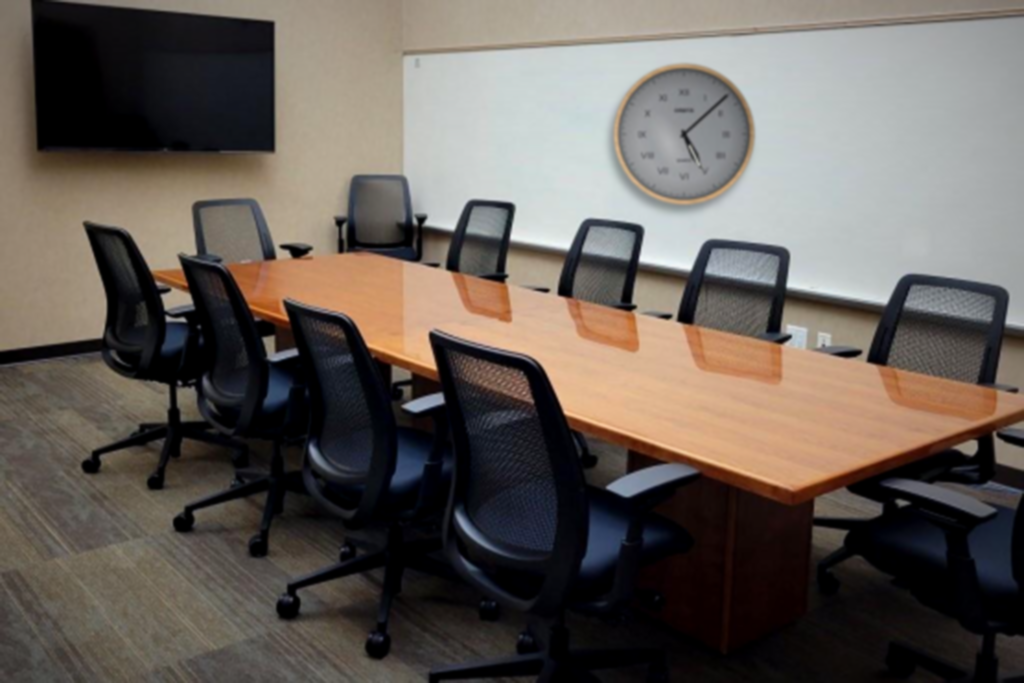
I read 5.08
